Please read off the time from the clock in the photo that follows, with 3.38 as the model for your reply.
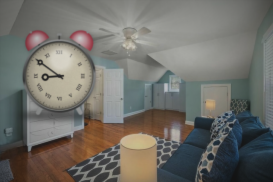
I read 8.51
